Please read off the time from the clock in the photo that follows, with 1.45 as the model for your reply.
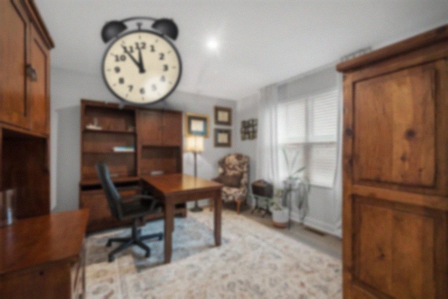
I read 11.54
